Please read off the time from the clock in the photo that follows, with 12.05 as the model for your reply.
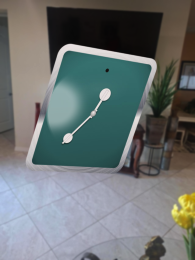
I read 12.36
